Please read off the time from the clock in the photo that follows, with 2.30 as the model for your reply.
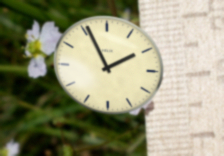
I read 1.56
